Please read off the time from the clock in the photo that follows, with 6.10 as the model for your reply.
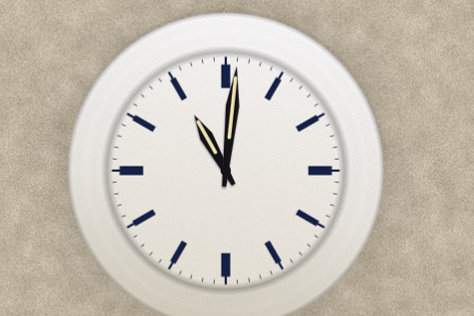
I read 11.01
